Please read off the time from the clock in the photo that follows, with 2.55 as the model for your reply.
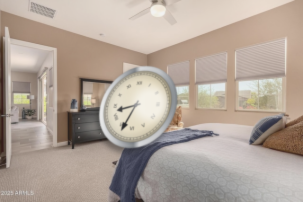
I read 8.34
